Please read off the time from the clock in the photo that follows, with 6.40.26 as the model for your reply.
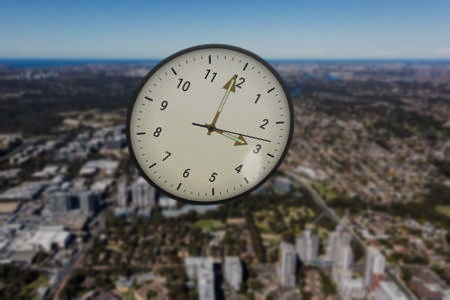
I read 2.59.13
